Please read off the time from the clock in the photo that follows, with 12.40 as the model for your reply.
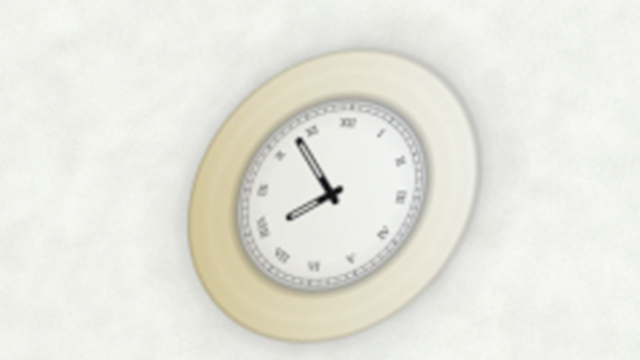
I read 7.53
